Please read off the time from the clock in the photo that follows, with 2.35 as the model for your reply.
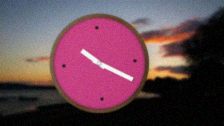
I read 10.20
